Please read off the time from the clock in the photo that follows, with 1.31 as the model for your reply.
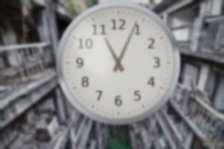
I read 11.04
